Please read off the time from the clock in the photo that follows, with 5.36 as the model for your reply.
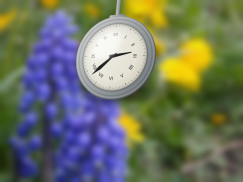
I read 2.38
